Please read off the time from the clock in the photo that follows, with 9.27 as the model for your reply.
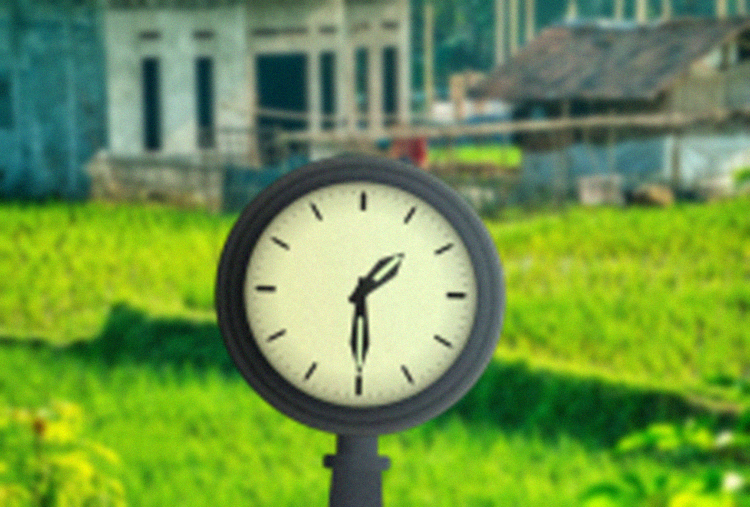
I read 1.30
